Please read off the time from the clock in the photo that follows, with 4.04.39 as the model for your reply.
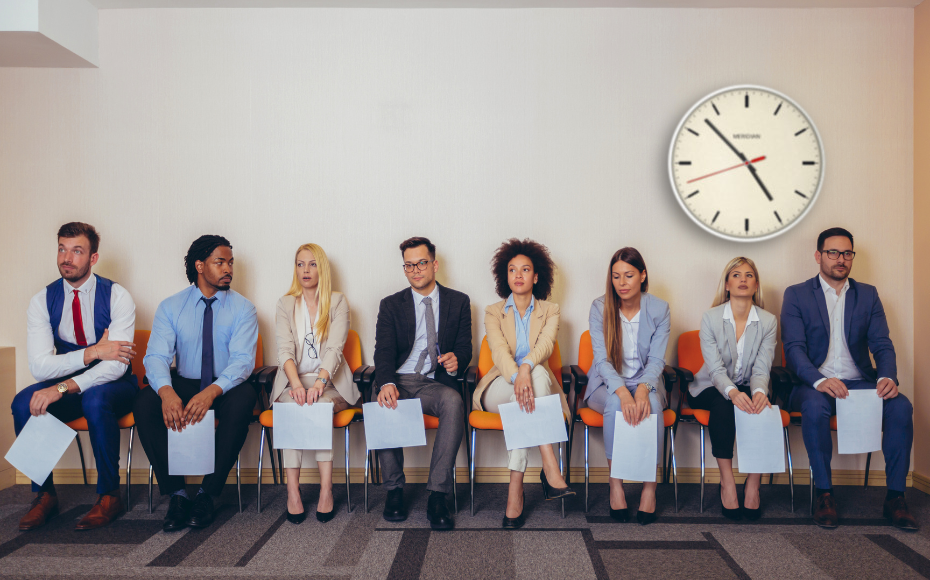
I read 4.52.42
